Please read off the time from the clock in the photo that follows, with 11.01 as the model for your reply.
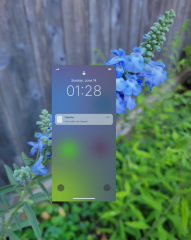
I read 1.28
